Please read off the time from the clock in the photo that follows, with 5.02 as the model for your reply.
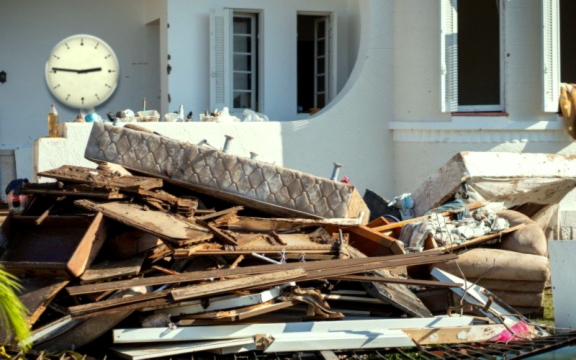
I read 2.46
